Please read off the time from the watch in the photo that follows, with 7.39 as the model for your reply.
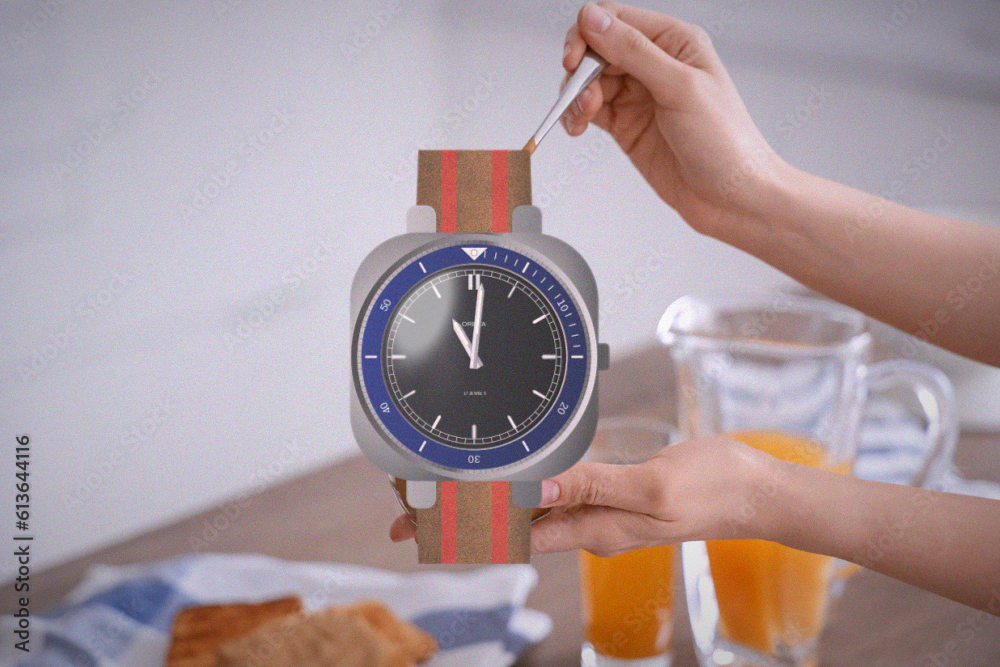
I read 11.01
